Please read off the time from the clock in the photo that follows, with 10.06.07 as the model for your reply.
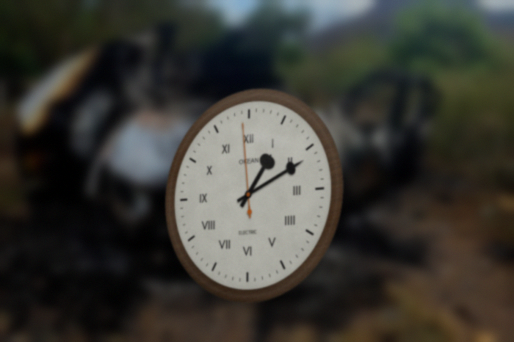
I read 1.10.59
